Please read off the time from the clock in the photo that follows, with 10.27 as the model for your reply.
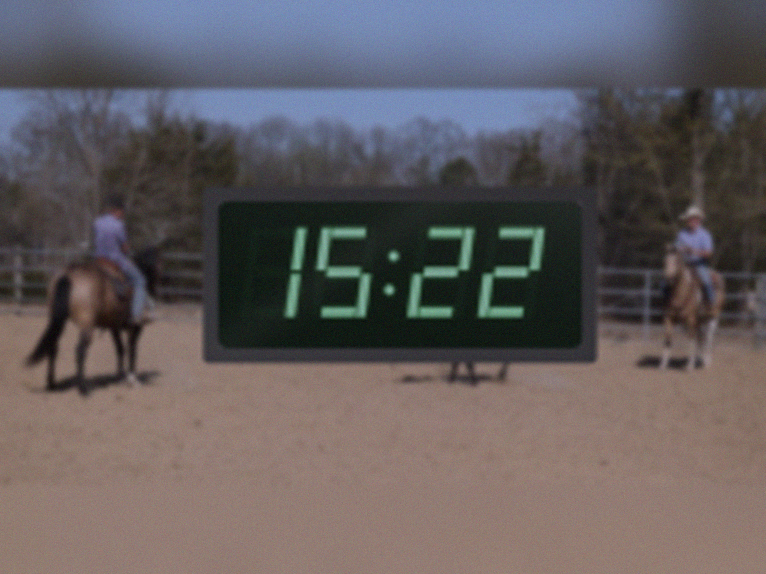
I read 15.22
